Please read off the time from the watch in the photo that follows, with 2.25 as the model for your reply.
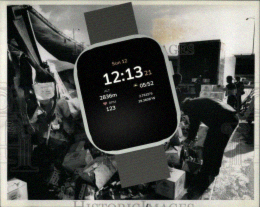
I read 12.13
